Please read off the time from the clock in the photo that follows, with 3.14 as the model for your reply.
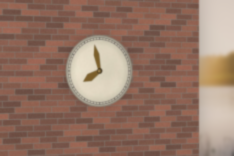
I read 7.58
